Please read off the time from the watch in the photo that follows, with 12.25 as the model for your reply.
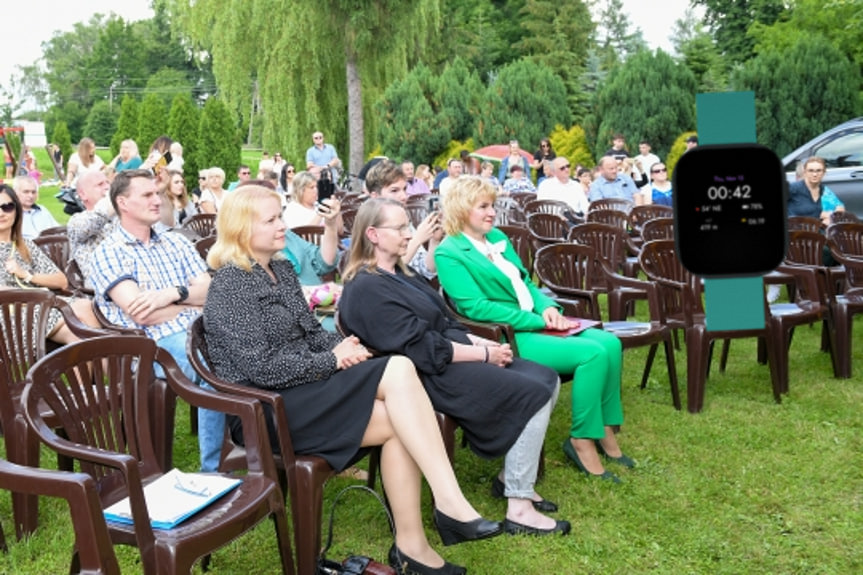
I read 0.42
